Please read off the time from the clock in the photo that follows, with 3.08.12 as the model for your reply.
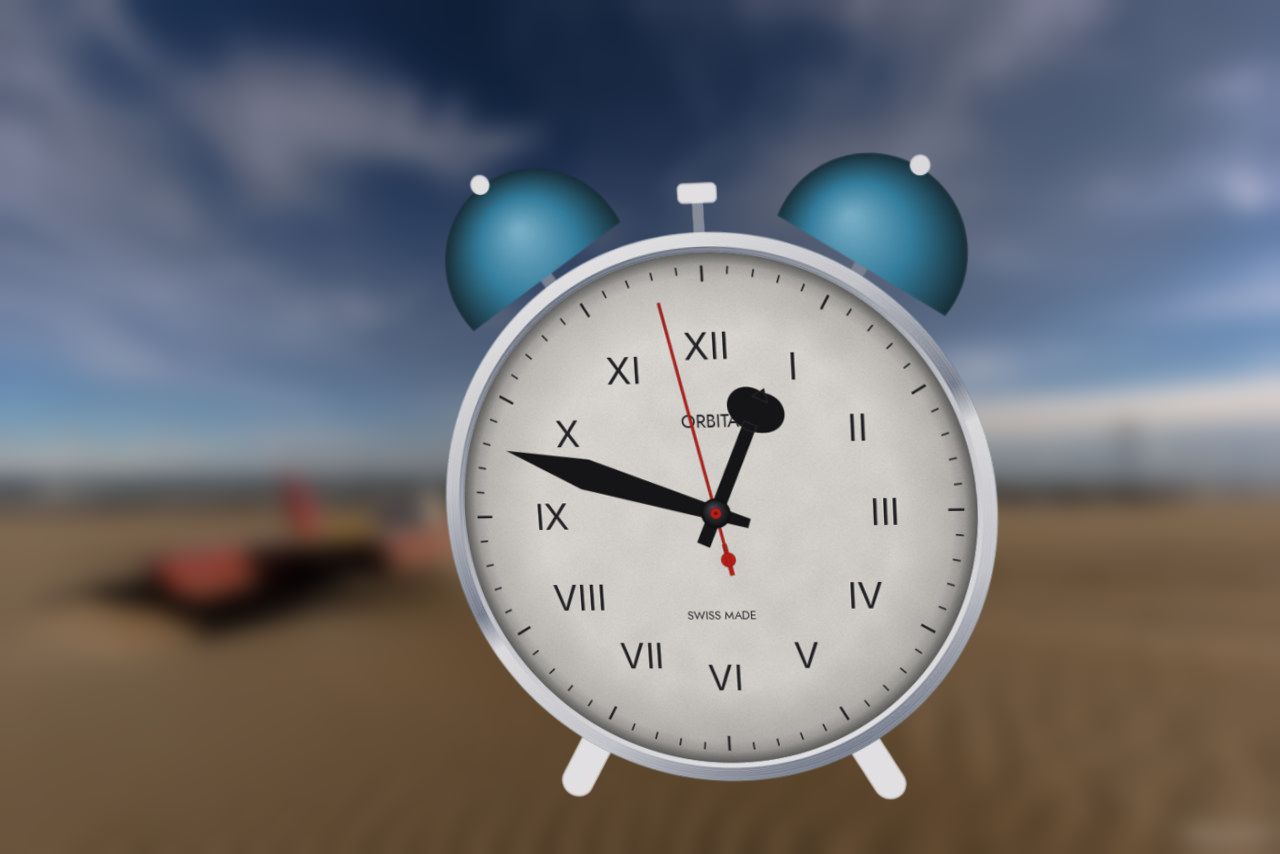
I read 12.47.58
